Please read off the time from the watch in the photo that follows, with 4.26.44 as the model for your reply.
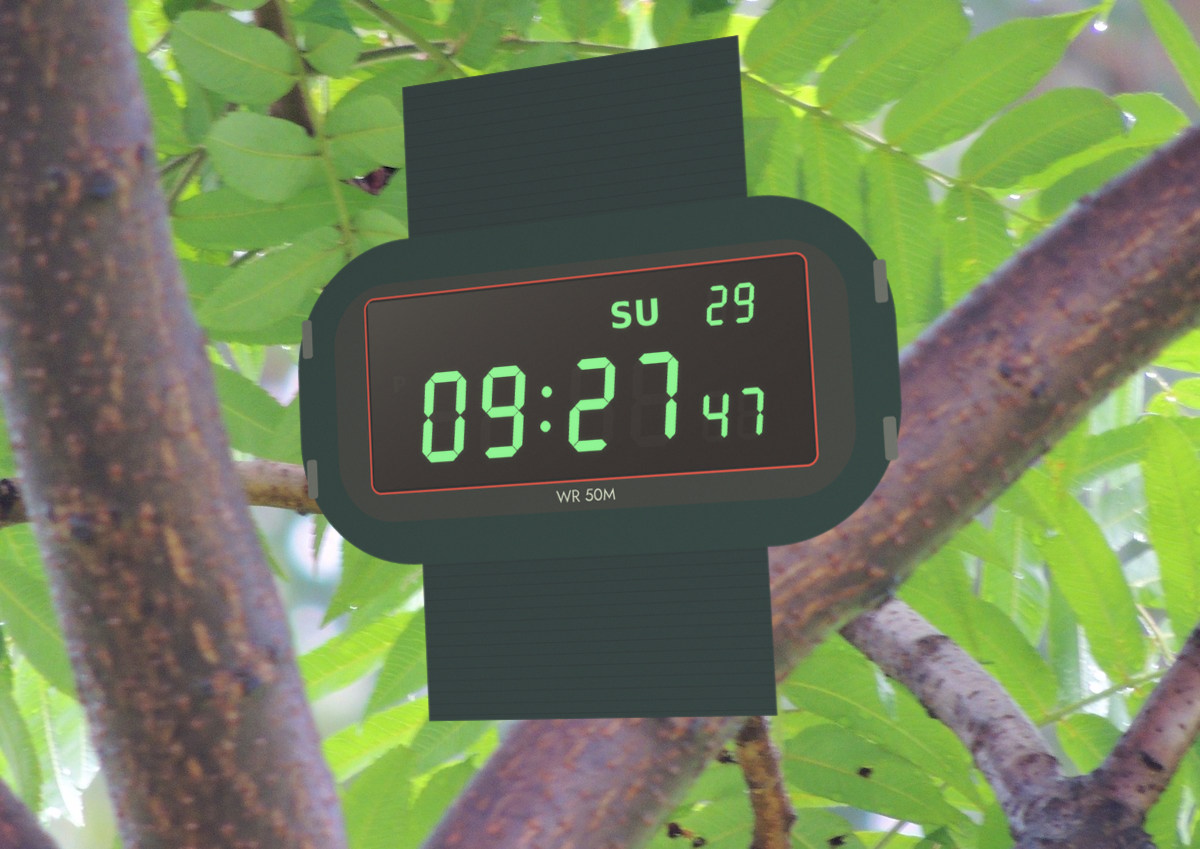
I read 9.27.47
